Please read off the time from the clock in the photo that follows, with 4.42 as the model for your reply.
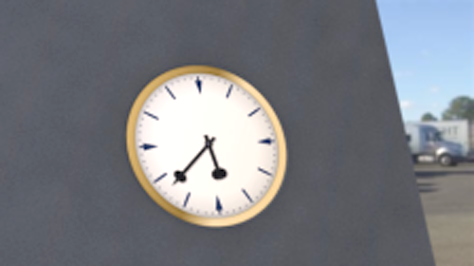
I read 5.38
